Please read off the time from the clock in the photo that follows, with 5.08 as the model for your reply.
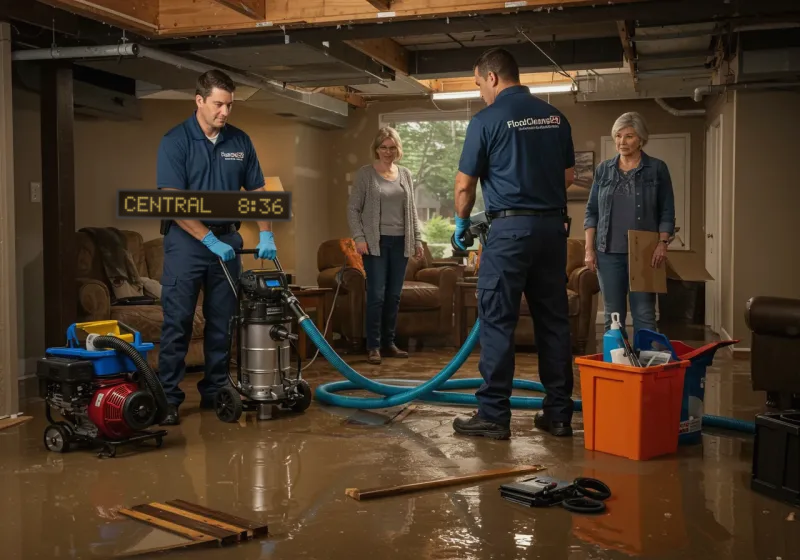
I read 8.36
